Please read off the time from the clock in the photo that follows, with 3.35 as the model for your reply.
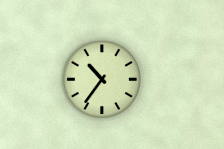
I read 10.36
